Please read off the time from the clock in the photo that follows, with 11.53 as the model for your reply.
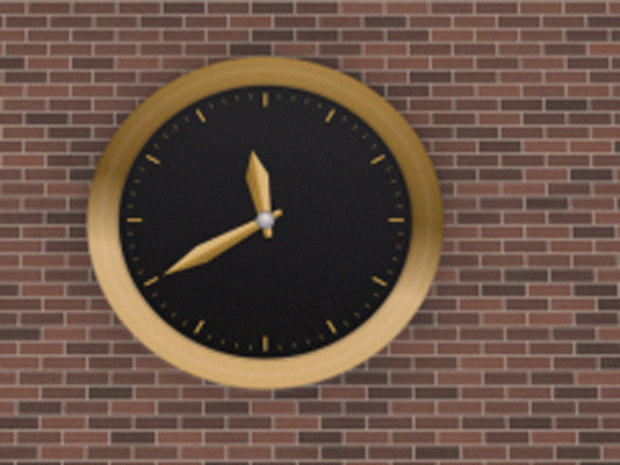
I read 11.40
